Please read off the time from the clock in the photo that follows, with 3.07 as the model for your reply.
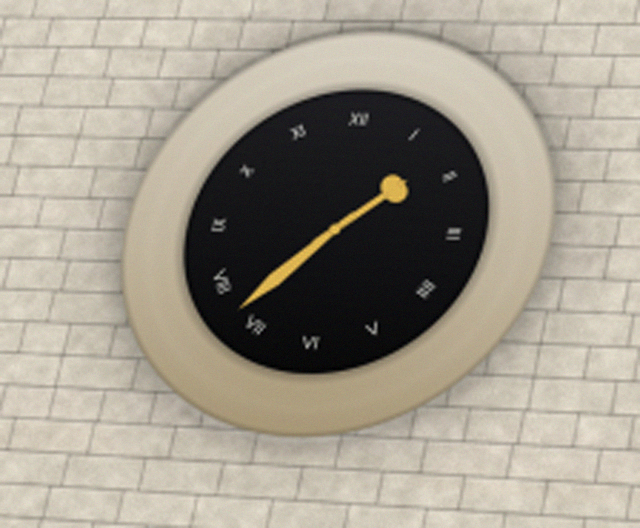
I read 1.37
